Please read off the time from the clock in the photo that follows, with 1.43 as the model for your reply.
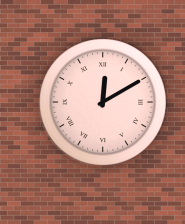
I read 12.10
